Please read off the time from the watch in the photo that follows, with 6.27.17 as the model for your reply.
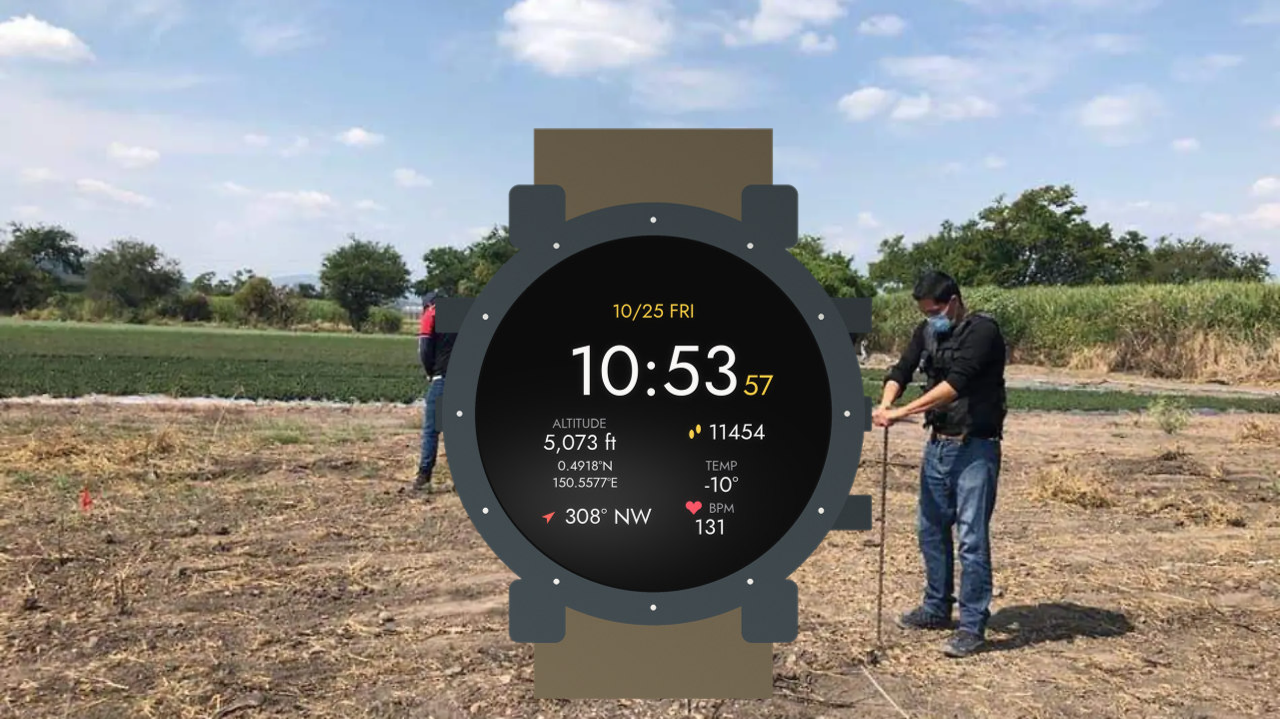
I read 10.53.57
